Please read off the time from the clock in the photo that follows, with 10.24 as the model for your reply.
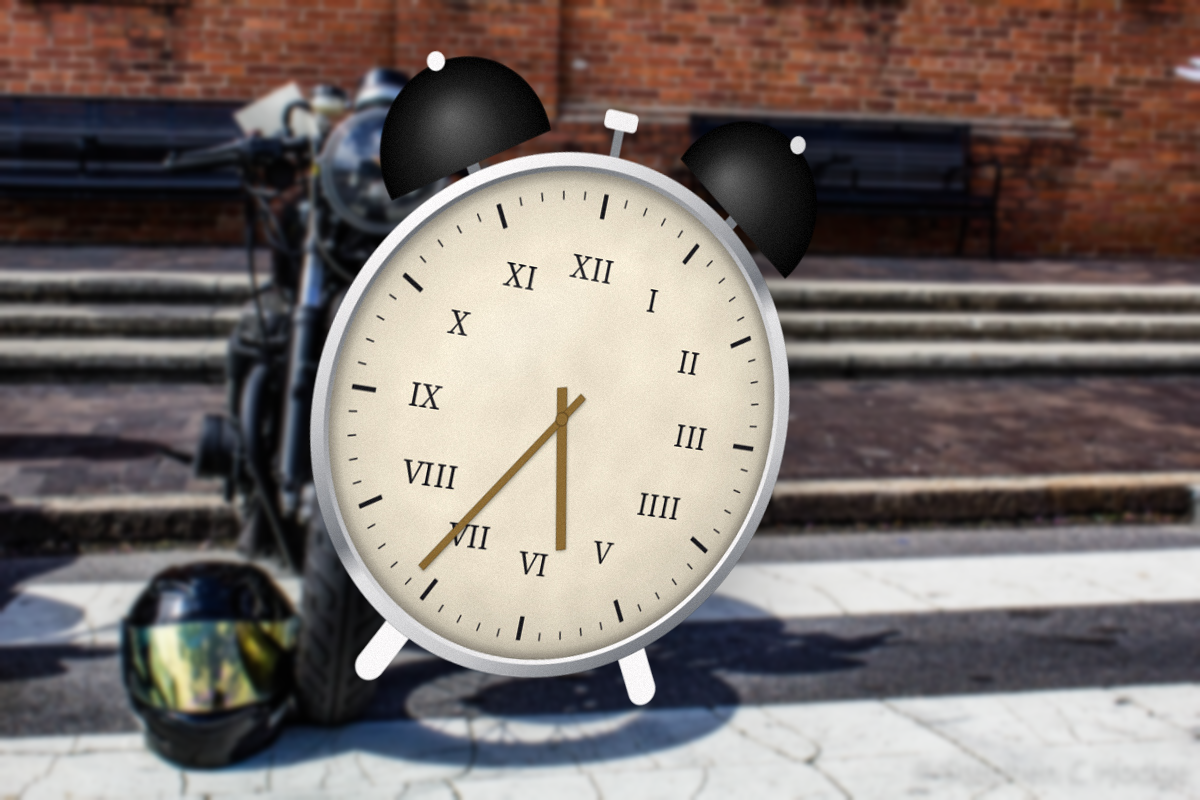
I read 5.36
